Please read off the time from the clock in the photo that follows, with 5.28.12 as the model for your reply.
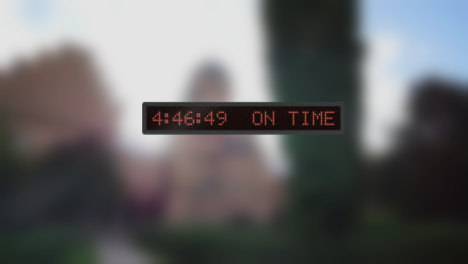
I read 4.46.49
